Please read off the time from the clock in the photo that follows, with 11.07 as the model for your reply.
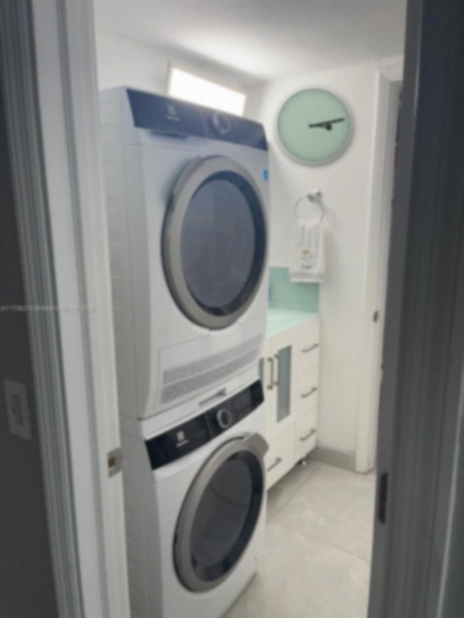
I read 3.13
